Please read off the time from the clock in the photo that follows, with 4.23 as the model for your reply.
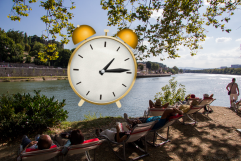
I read 1.14
